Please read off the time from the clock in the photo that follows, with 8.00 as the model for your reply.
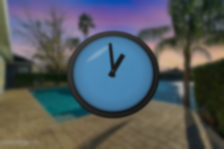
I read 12.59
